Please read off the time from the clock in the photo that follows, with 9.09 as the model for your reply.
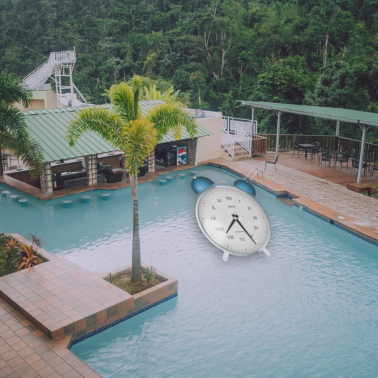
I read 7.26
